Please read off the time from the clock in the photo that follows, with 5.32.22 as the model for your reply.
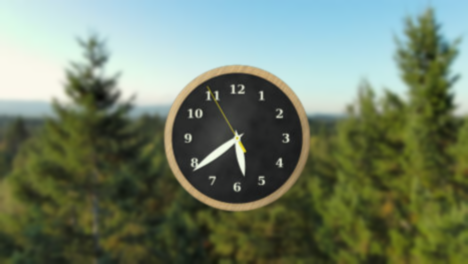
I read 5.38.55
